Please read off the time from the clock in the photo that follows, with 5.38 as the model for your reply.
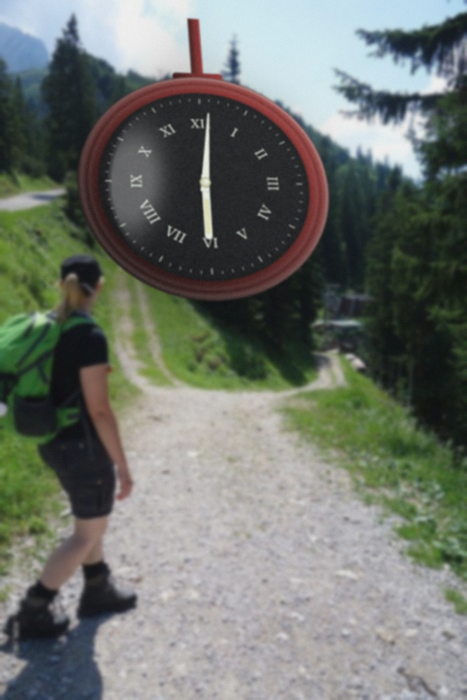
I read 6.01
